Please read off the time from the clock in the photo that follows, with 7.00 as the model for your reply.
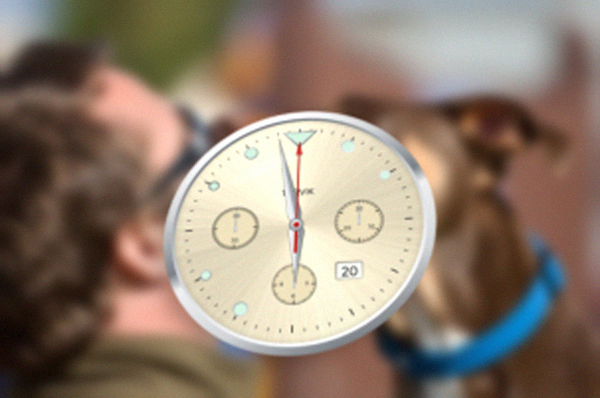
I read 5.58
